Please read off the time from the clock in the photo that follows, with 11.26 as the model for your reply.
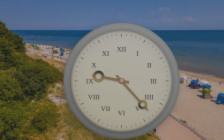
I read 9.23
